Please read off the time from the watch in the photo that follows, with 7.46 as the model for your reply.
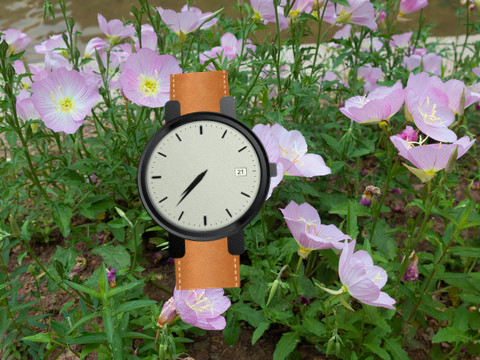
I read 7.37
